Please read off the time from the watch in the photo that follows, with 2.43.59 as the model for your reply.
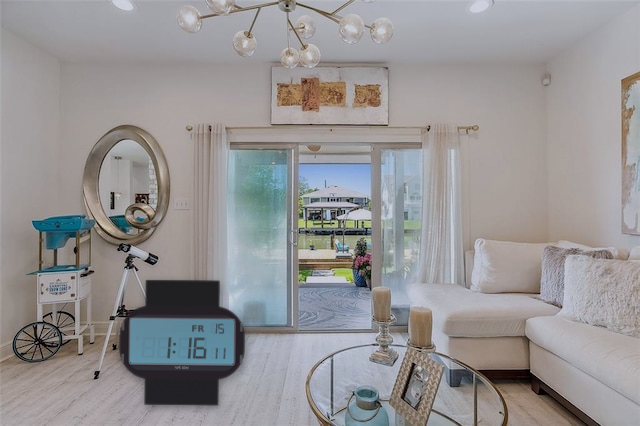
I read 1.16.11
